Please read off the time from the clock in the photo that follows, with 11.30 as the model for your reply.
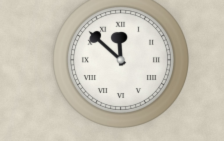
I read 11.52
